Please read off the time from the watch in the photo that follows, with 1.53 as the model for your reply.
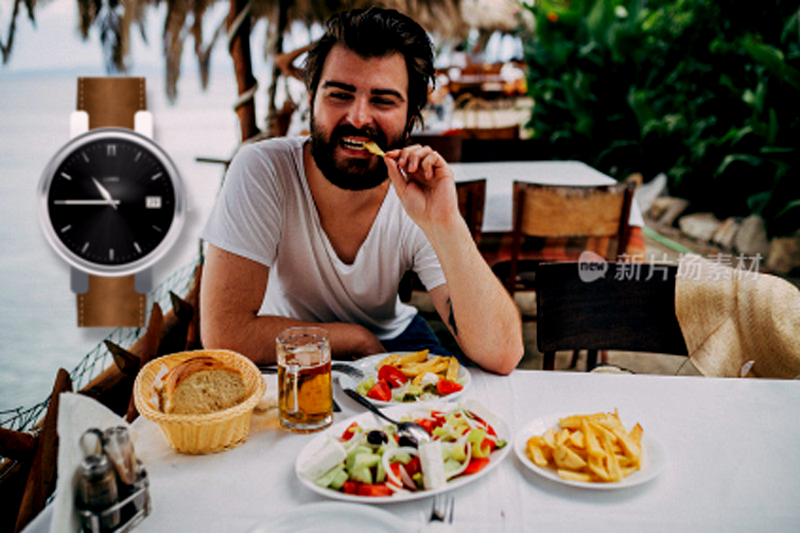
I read 10.45
